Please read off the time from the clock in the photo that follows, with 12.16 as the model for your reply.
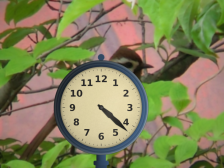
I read 4.22
